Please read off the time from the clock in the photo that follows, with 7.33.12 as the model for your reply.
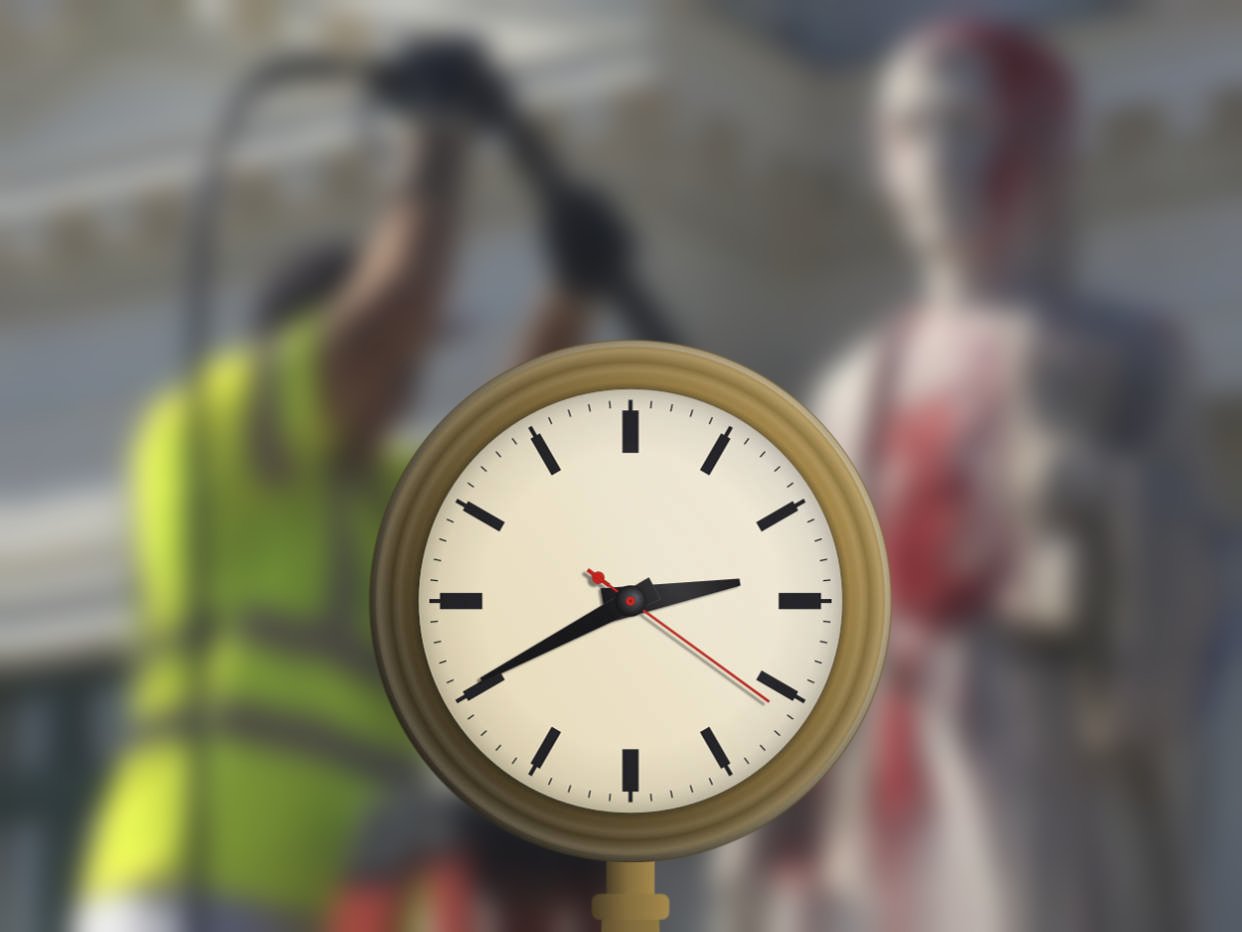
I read 2.40.21
